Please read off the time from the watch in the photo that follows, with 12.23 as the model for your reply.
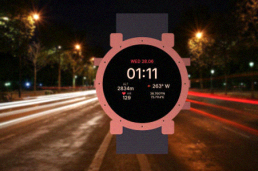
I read 1.11
